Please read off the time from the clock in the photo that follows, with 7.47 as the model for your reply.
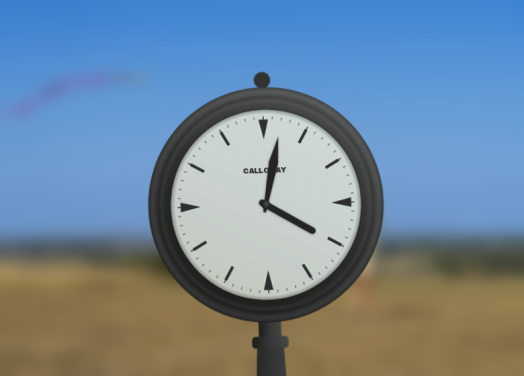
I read 4.02
